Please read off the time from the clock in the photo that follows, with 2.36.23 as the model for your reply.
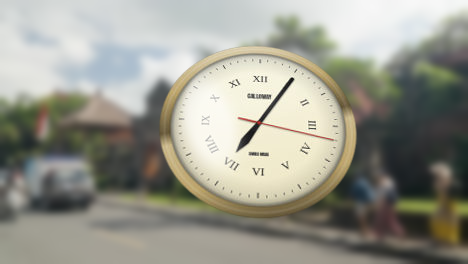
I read 7.05.17
